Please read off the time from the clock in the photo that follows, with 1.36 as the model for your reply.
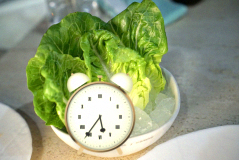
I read 5.36
